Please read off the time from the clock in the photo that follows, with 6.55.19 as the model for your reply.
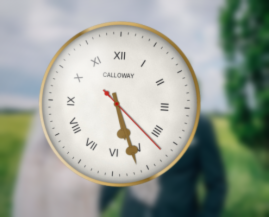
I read 5.26.22
